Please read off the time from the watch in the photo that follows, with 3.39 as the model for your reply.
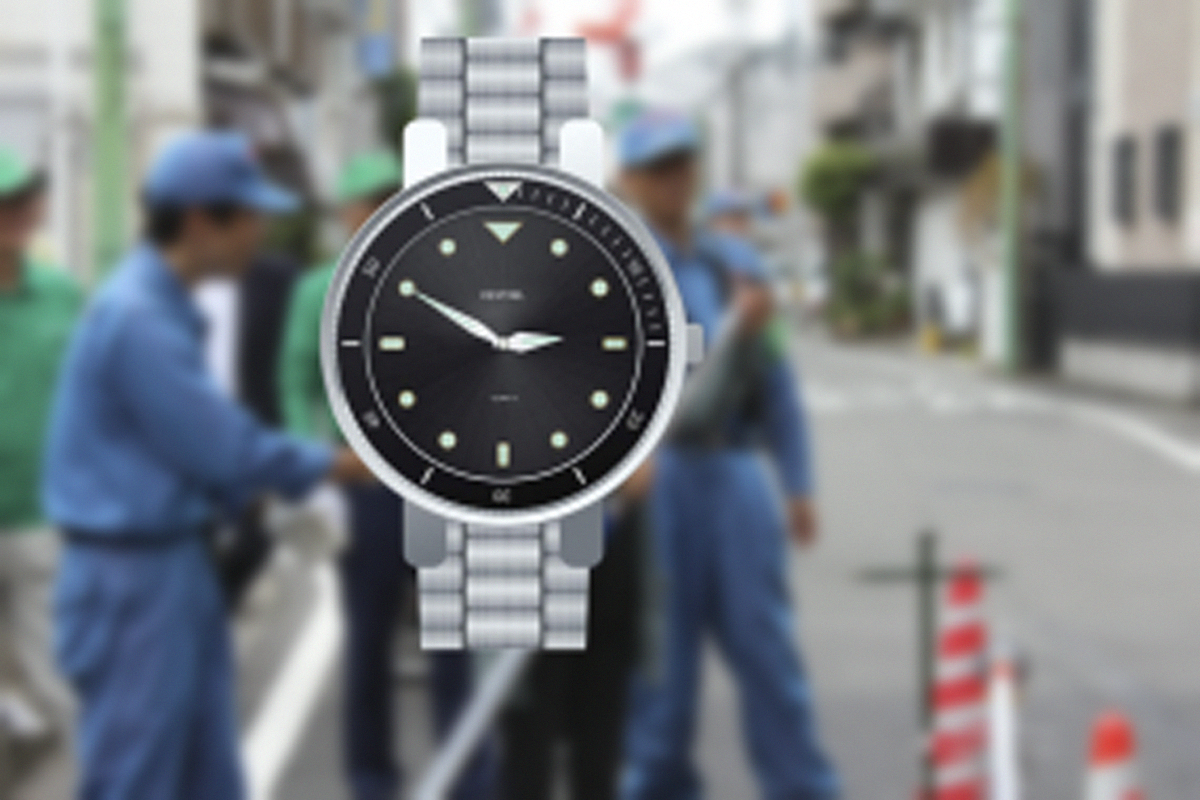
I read 2.50
